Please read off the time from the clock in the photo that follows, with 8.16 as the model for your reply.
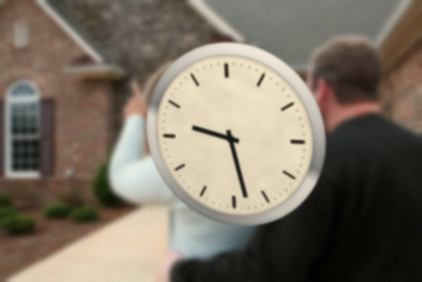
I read 9.28
